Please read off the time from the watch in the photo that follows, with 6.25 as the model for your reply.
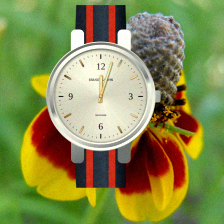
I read 12.03
